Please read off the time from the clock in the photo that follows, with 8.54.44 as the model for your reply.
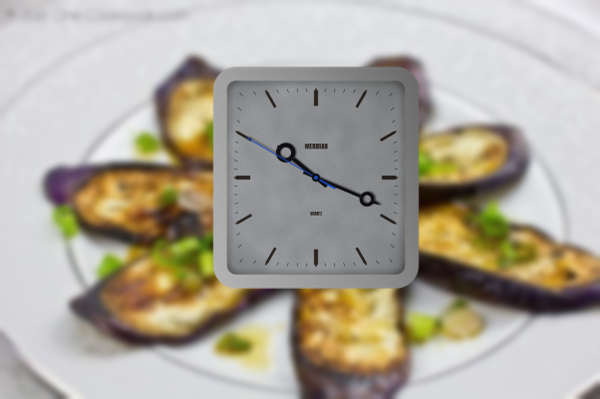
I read 10.18.50
